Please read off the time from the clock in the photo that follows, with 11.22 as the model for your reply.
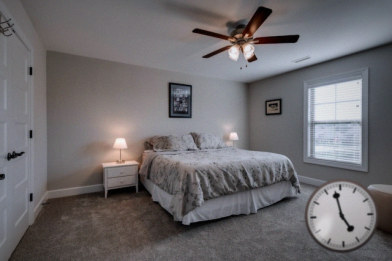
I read 4.58
